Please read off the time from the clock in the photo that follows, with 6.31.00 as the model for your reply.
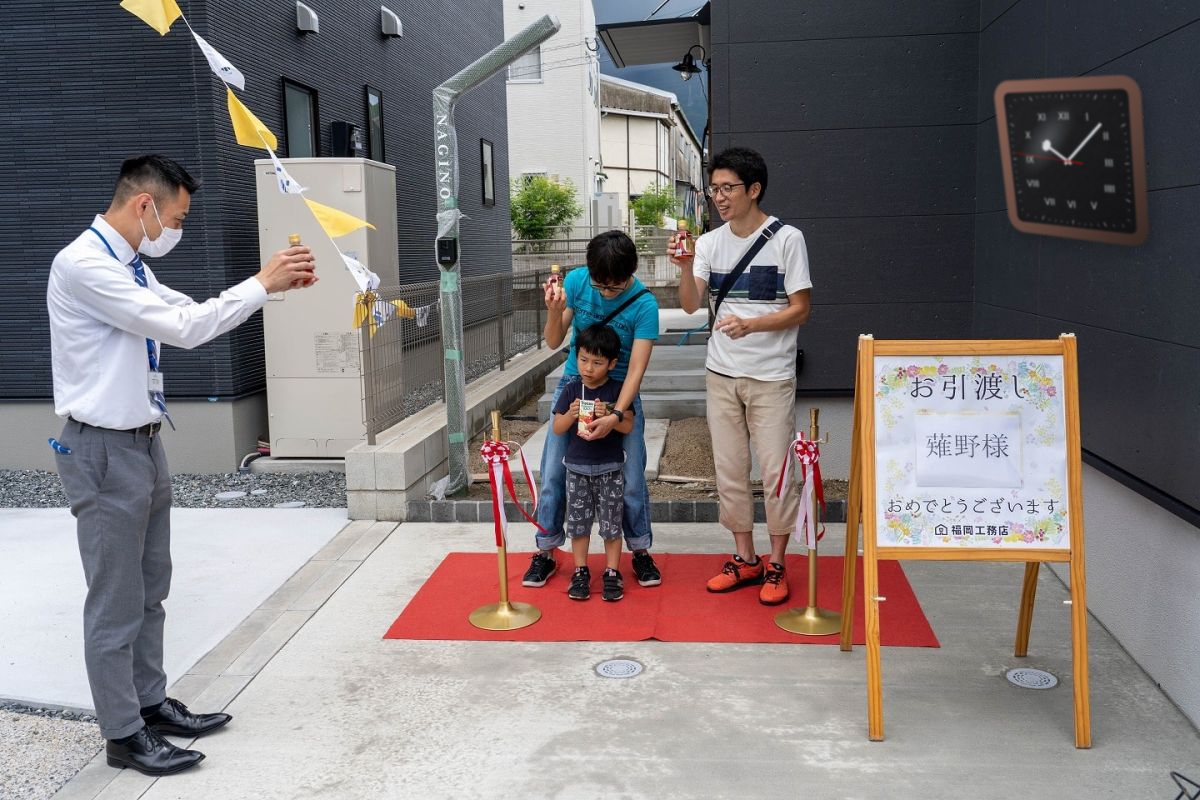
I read 10.07.46
